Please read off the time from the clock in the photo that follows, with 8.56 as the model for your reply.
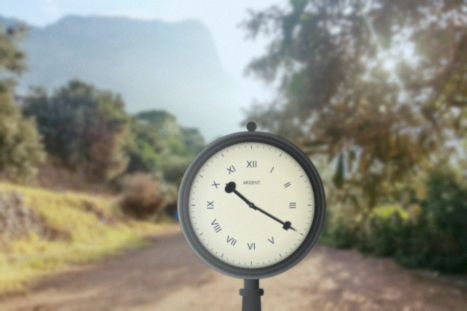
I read 10.20
